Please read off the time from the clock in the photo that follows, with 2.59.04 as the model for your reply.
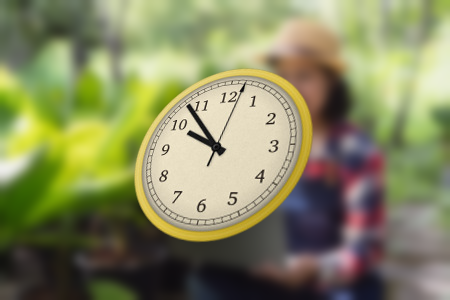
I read 9.53.02
